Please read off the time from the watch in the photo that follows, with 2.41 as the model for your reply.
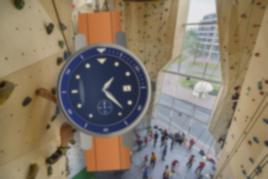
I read 1.23
